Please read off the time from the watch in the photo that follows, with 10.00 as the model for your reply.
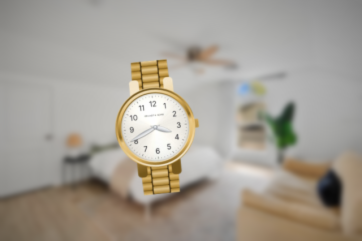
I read 3.41
